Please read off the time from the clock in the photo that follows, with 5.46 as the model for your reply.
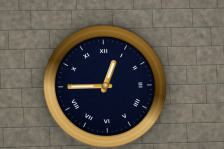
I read 12.45
